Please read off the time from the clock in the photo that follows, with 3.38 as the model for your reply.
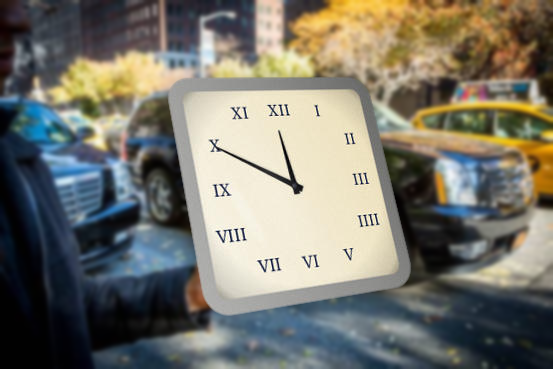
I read 11.50
